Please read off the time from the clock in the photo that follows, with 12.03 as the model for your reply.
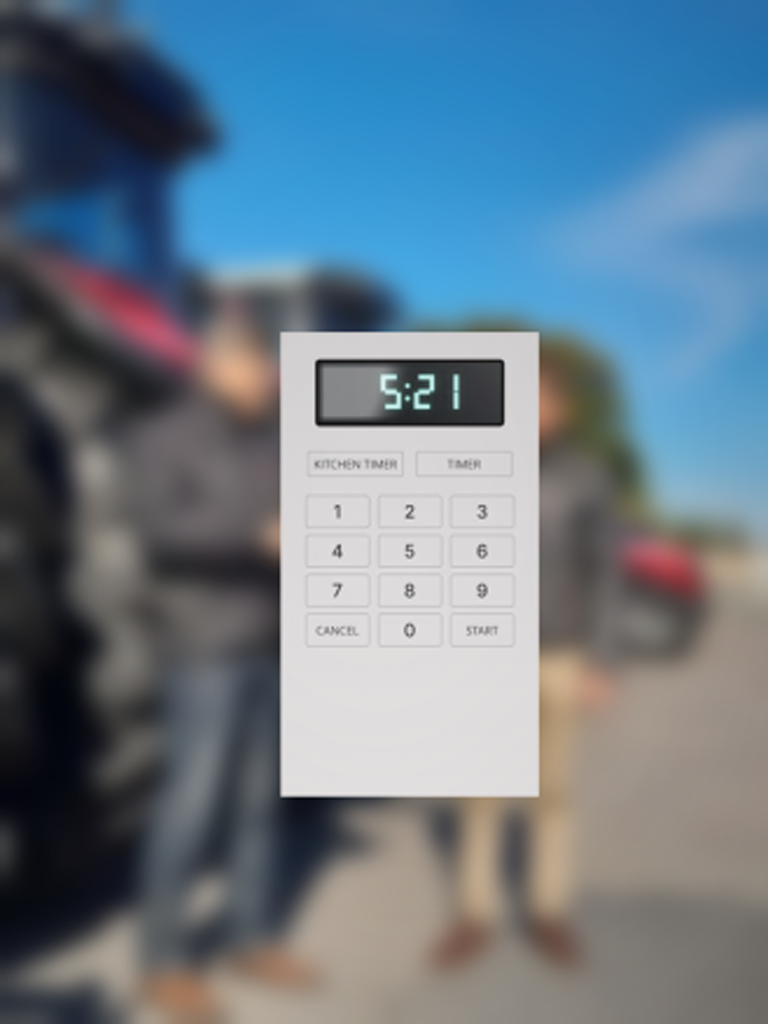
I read 5.21
